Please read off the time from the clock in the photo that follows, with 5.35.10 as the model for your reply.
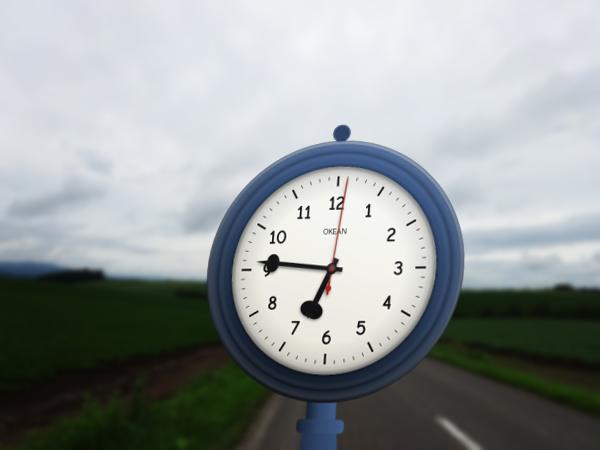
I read 6.46.01
